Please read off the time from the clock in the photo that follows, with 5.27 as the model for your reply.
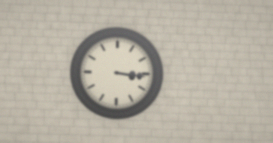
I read 3.16
